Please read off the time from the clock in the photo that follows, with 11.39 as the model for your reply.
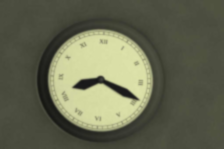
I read 8.19
